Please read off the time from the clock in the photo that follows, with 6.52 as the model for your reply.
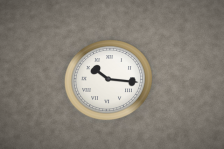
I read 10.16
